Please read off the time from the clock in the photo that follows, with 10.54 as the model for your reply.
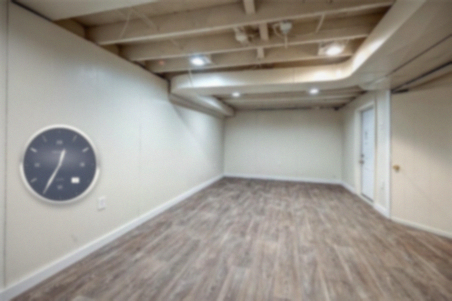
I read 12.35
